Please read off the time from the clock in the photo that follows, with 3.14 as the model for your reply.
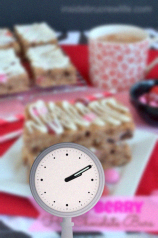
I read 2.10
